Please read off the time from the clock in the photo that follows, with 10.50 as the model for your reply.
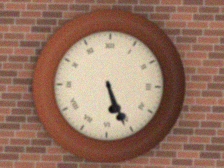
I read 5.26
